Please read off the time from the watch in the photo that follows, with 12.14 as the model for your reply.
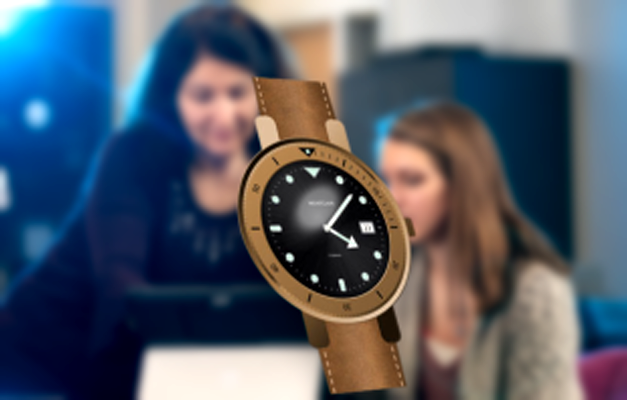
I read 4.08
